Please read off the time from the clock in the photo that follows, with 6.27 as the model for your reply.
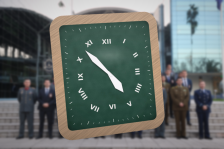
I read 4.53
